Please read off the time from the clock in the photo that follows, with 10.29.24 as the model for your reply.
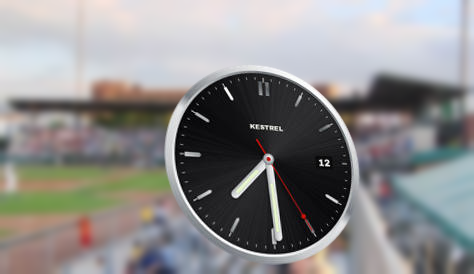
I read 7.29.25
